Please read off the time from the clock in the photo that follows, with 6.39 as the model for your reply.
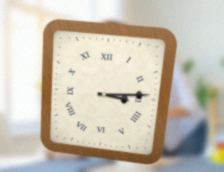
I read 3.14
